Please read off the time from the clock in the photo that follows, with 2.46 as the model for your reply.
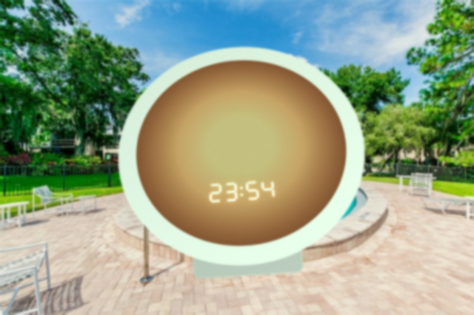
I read 23.54
